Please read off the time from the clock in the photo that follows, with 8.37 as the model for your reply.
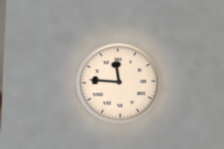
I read 11.46
